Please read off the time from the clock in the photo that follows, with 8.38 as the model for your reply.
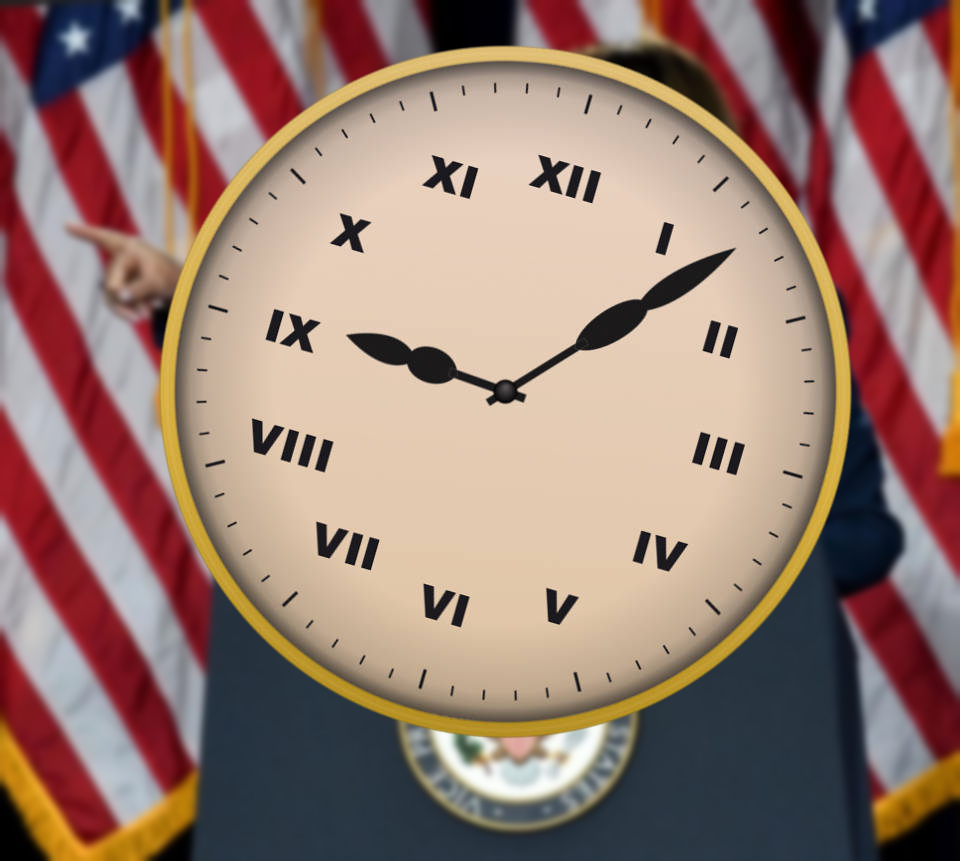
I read 9.07
